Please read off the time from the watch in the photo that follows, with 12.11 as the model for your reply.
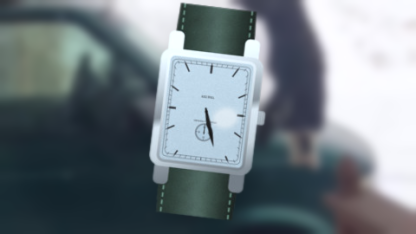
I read 5.27
